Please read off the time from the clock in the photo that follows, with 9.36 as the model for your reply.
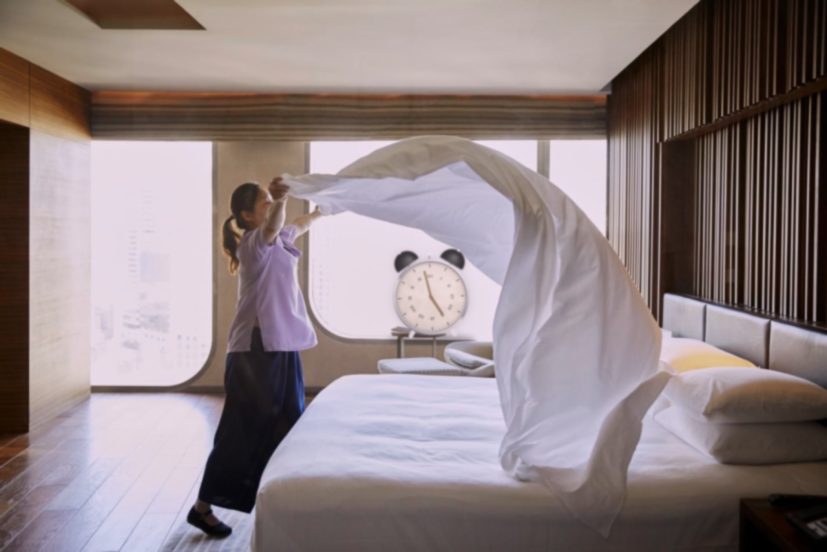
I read 4.58
